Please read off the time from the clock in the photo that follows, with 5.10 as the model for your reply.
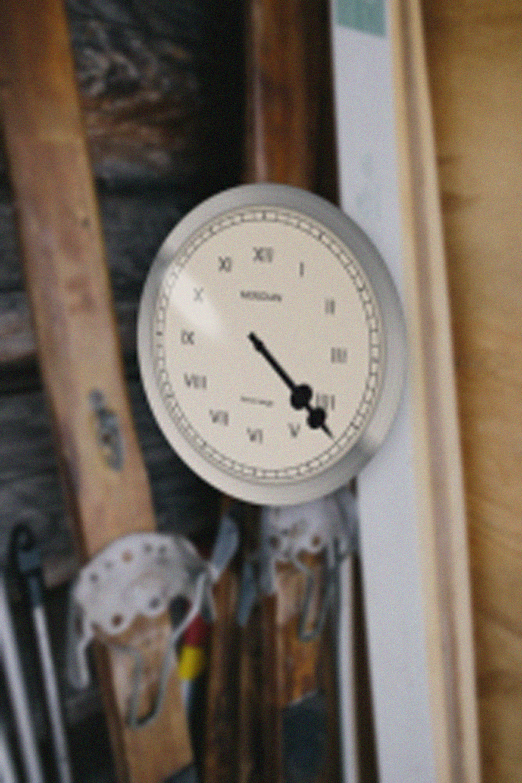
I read 4.22
